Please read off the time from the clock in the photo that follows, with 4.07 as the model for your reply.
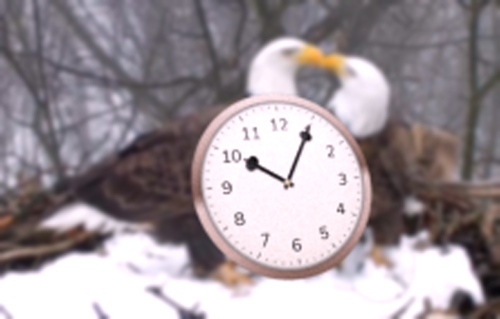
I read 10.05
